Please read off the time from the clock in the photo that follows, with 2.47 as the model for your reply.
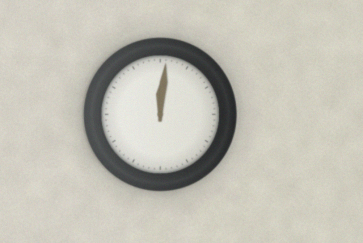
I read 12.01
